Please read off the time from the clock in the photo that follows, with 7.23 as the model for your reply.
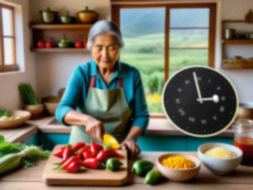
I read 2.59
